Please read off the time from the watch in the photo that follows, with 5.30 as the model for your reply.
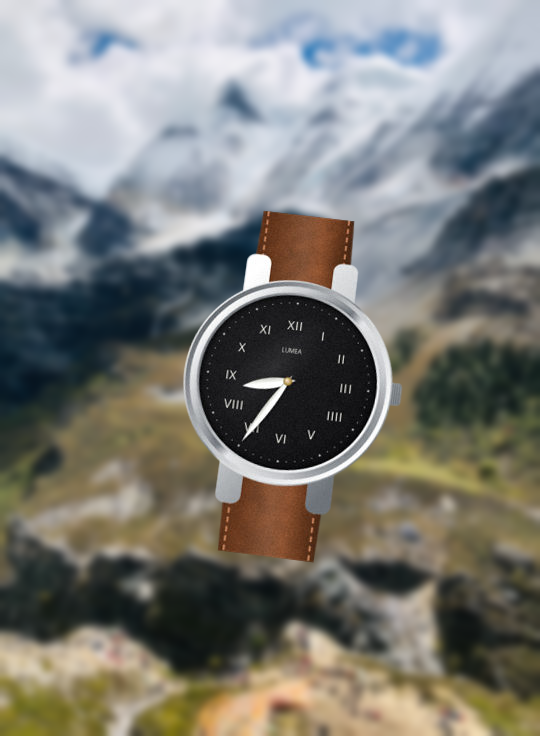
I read 8.35
